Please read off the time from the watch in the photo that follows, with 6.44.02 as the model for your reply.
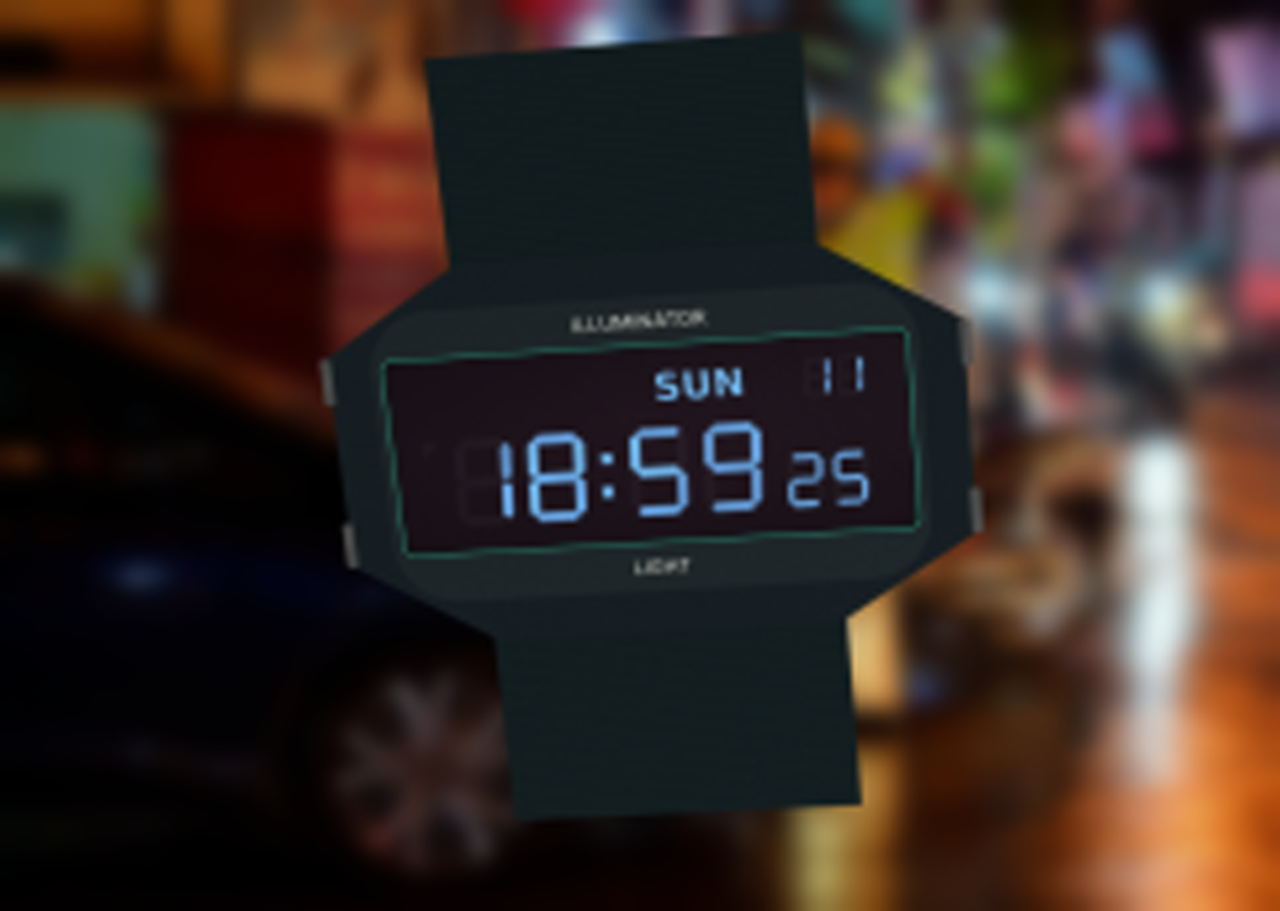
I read 18.59.25
